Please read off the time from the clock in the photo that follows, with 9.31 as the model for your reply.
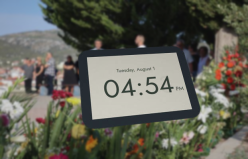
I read 4.54
